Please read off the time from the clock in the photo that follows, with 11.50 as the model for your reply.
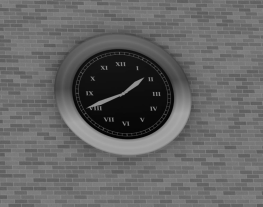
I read 1.41
